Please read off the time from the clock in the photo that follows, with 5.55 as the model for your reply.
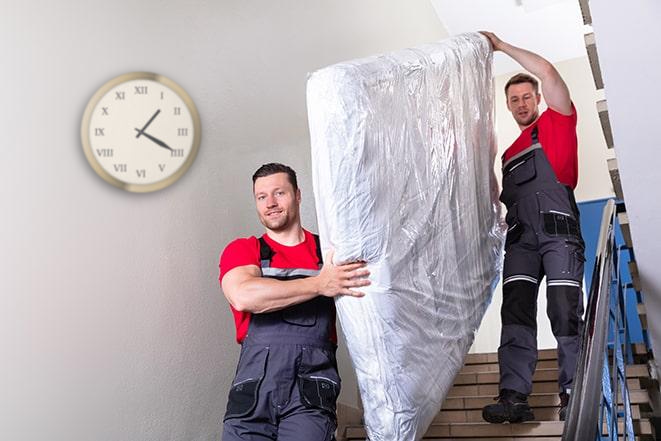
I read 1.20
